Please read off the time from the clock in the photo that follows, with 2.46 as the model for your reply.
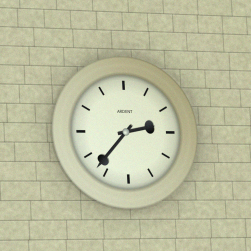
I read 2.37
